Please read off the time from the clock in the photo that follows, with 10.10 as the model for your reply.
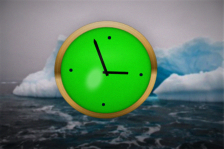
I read 2.56
